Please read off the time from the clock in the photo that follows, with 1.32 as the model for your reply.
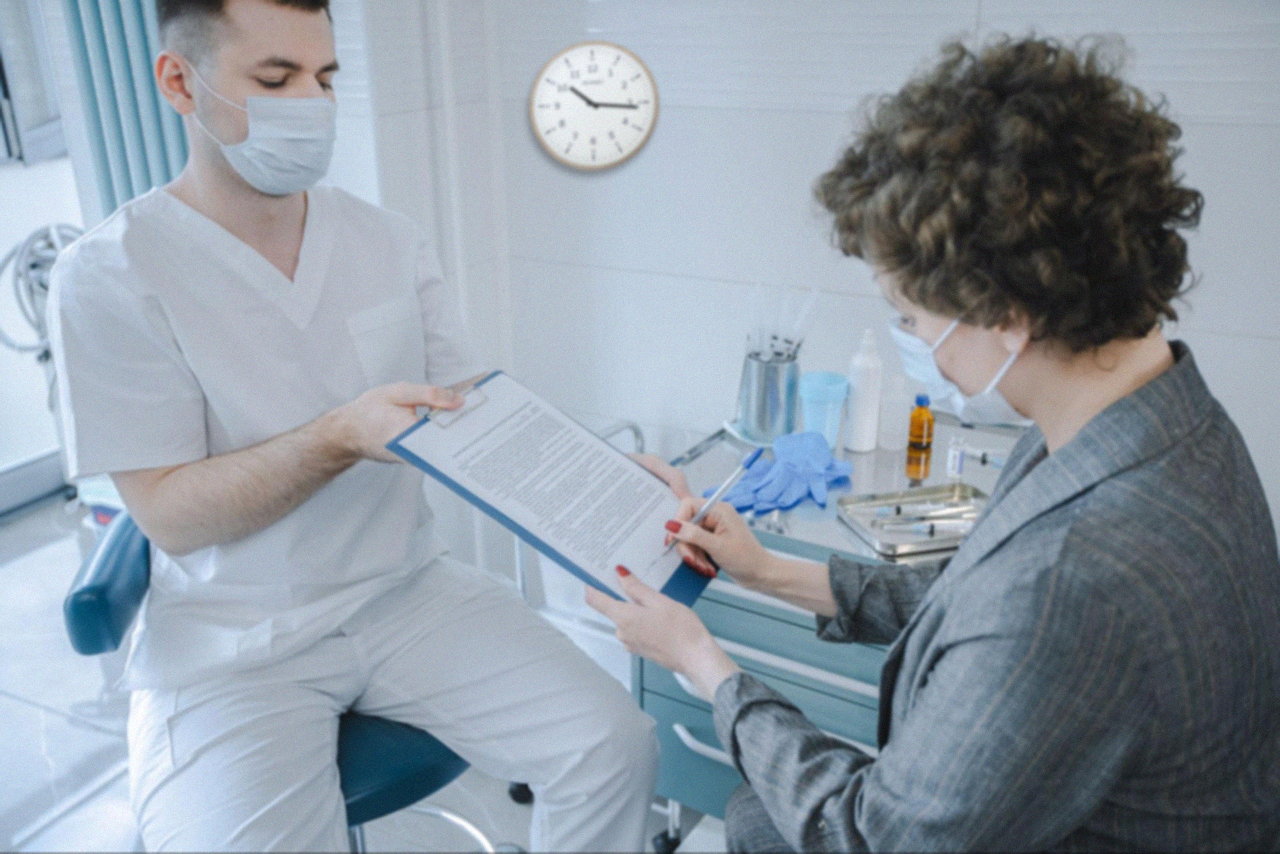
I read 10.16
